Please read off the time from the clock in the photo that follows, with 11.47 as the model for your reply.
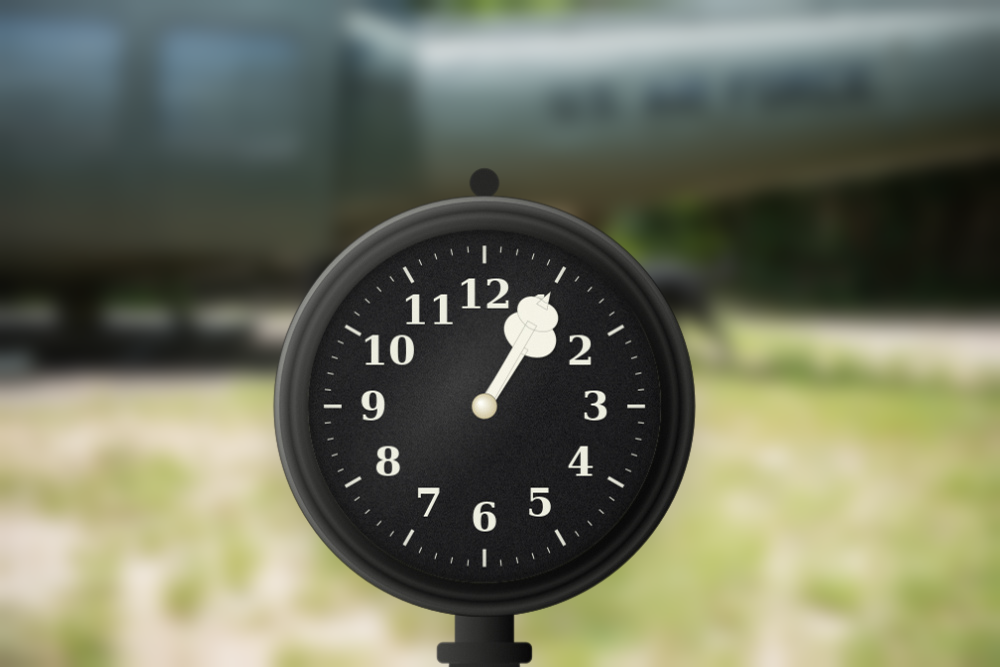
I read 1.05
